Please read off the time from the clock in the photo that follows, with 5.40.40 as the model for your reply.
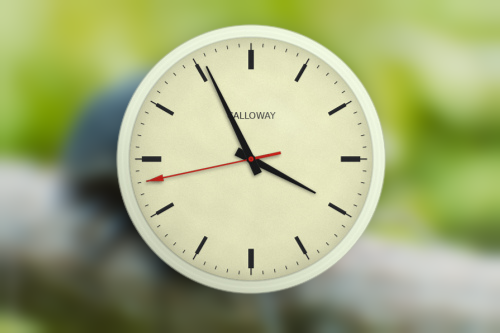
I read 3.55.43
